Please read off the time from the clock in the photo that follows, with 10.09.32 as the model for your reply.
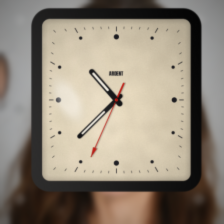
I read 10.37.34
